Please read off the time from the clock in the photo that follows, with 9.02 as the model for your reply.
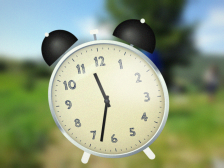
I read 11.33
